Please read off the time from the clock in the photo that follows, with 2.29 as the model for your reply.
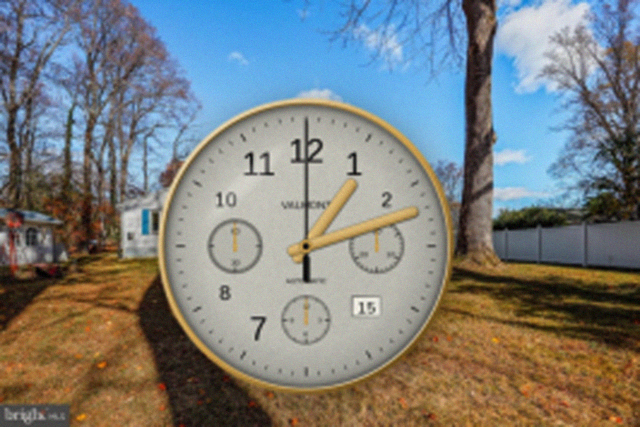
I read 1.12
